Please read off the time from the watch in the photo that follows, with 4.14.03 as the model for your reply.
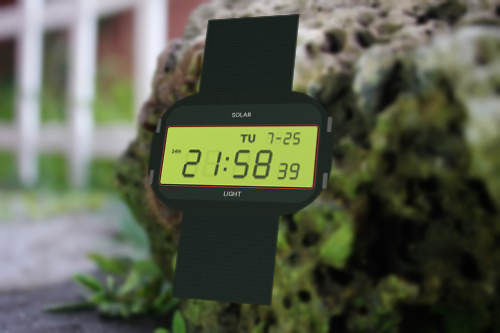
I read 21.58.39
